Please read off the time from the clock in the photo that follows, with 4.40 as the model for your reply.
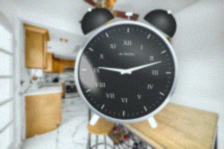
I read 9.12
